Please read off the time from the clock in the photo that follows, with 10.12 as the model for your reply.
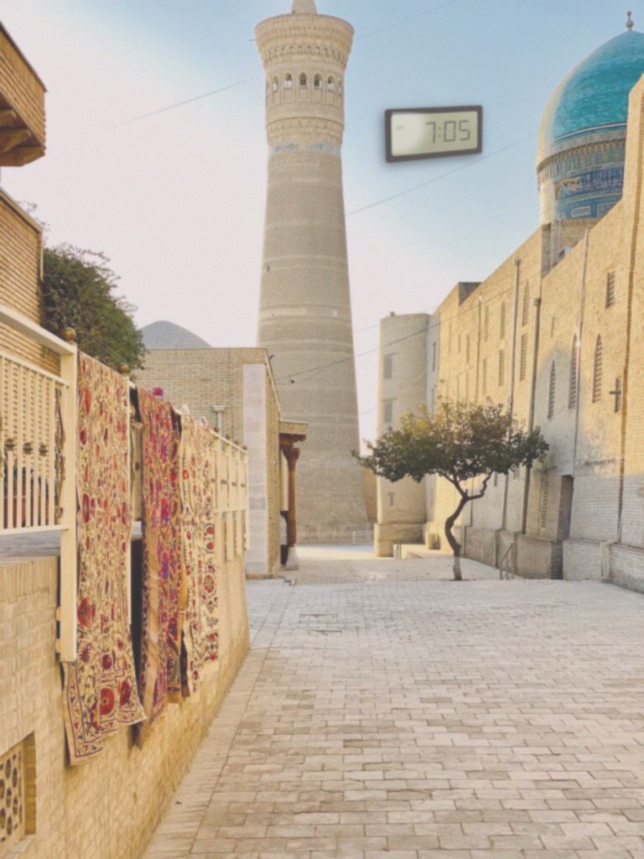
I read 7.05
